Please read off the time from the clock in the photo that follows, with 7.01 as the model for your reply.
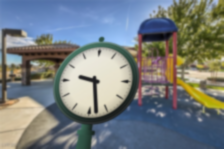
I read 9.28
